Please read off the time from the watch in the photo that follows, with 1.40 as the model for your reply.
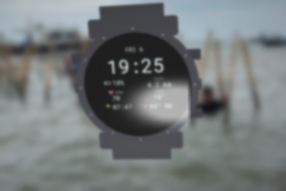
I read 19.25
